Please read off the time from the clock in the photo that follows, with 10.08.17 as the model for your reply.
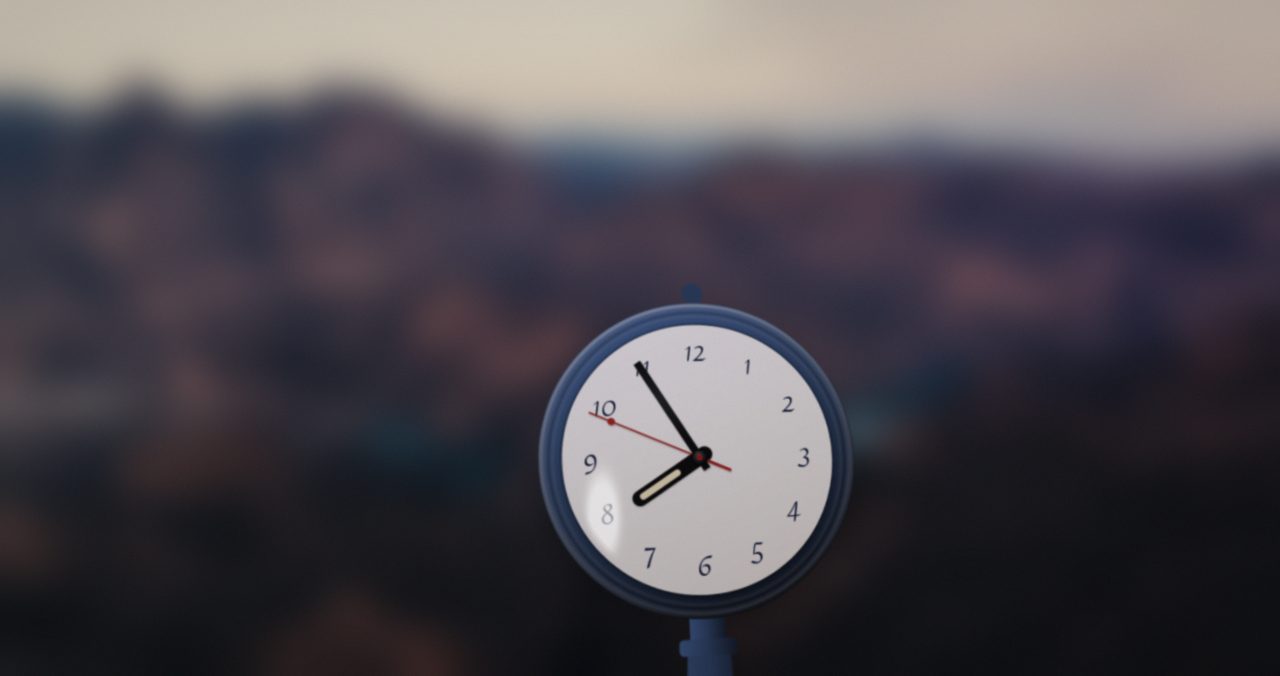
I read 7.54.49
